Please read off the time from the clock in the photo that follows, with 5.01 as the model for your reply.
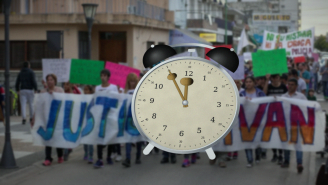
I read 11.55
